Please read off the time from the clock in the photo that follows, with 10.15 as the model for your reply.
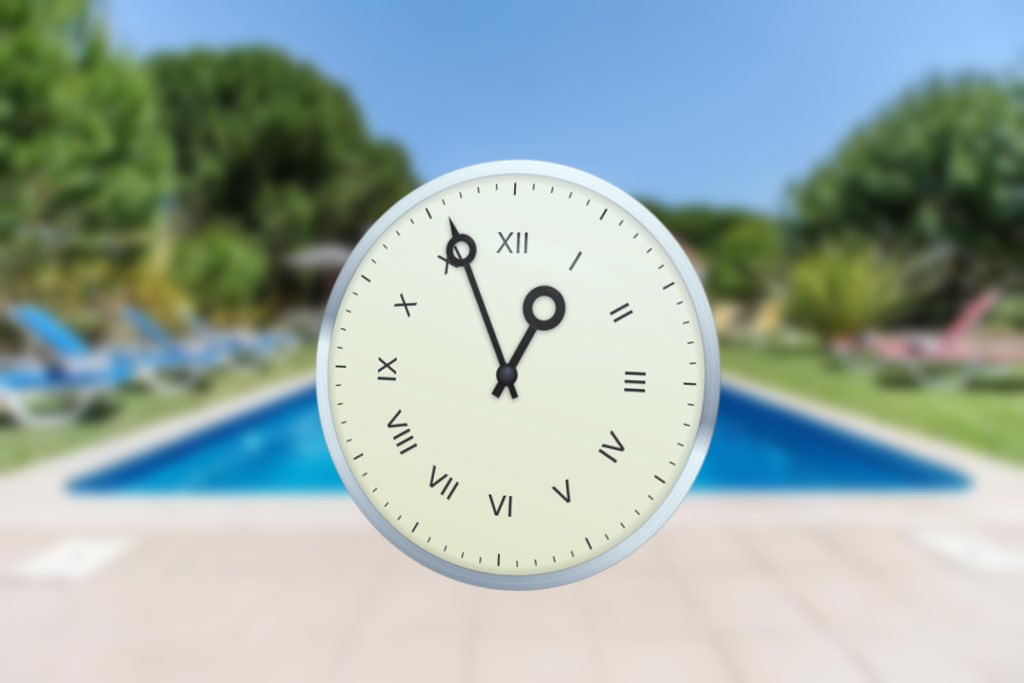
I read 12.56
